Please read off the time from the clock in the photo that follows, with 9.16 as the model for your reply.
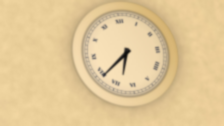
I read 6.39
